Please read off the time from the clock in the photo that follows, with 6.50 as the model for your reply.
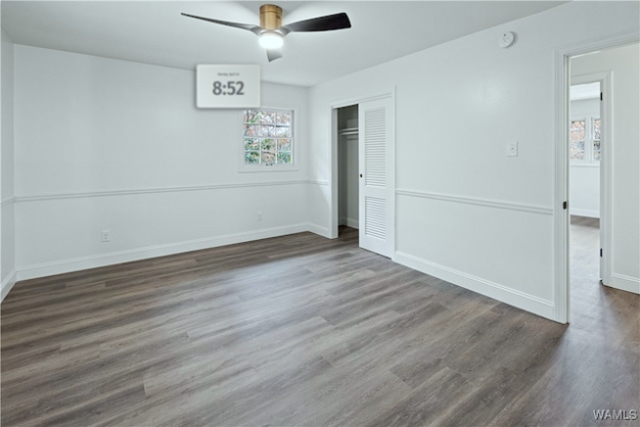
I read 8.52
